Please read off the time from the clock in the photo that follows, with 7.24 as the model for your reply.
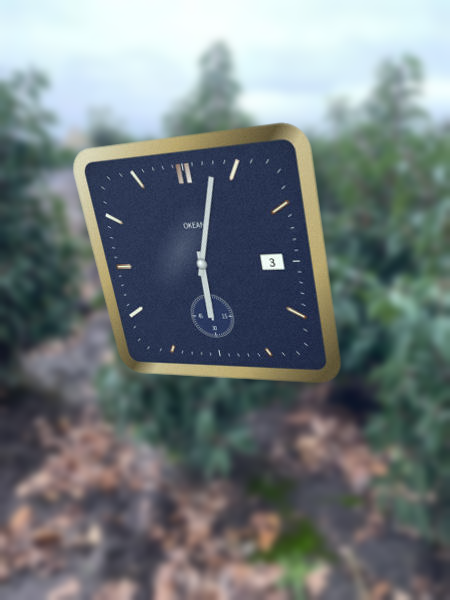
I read 6.03
